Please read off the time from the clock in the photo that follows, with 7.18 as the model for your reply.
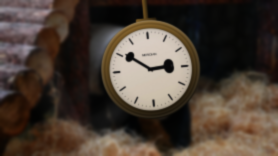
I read 2.51
